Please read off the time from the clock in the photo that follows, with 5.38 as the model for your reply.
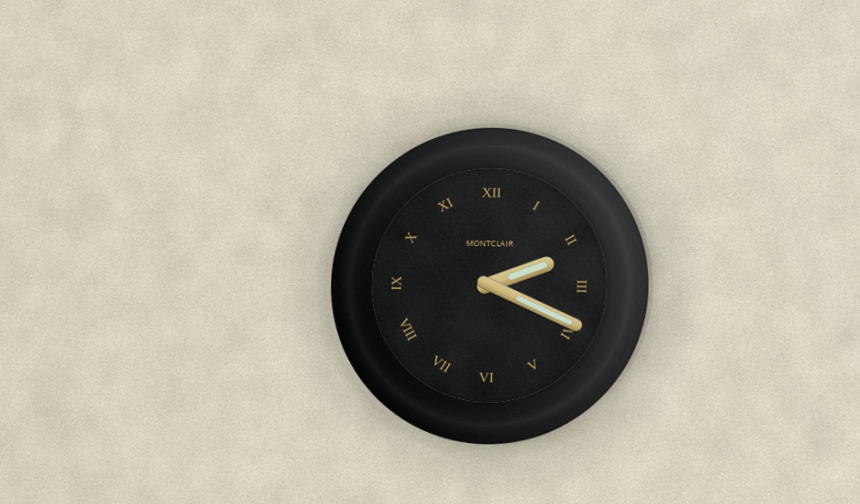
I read 2.19
